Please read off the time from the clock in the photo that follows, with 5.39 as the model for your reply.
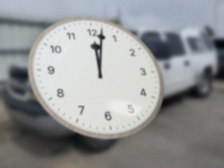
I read 12.02
